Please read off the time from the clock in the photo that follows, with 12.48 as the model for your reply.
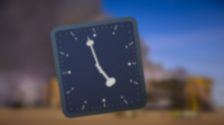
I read 4.58
